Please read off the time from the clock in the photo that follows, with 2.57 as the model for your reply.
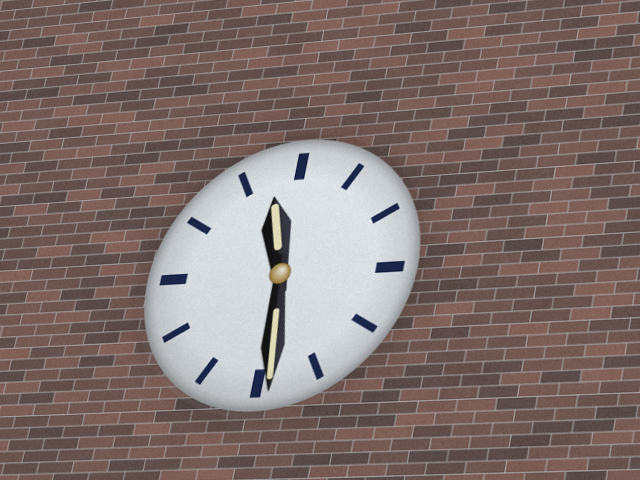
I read 11.29
